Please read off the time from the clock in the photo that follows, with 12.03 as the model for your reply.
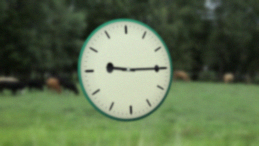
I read 9.15
